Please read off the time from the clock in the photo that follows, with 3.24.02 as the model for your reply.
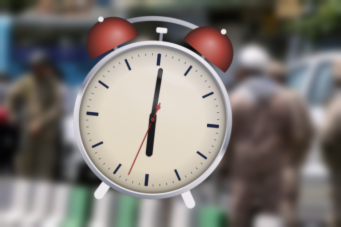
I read 6.00.33
